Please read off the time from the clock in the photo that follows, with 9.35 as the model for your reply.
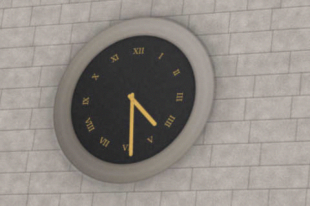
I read 4.29
